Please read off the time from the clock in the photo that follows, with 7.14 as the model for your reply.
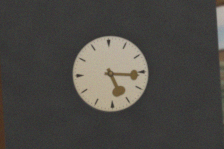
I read 5.16
